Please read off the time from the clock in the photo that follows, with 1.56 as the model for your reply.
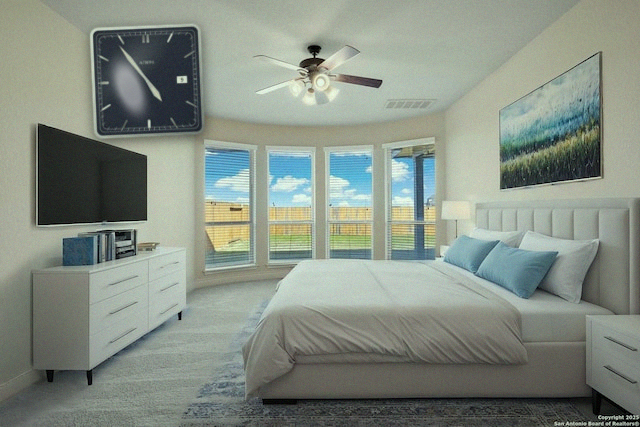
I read 4.54
